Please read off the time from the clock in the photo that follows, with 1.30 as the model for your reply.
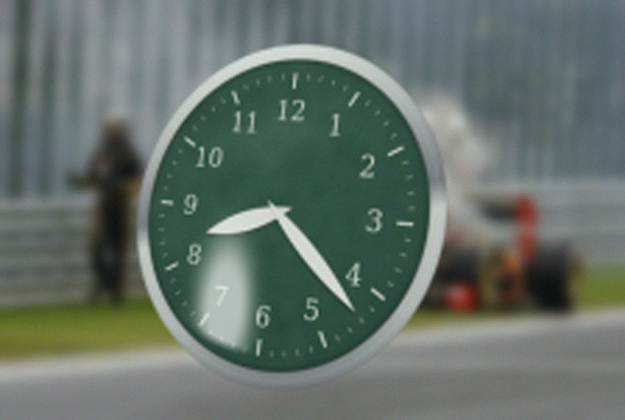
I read 8.22
